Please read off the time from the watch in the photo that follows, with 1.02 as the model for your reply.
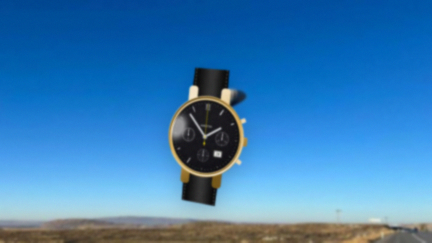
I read 1.53
